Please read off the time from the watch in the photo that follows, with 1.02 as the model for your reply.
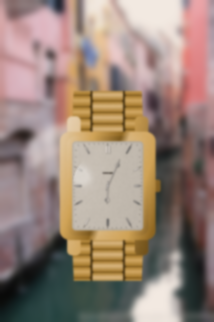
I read 6.04
